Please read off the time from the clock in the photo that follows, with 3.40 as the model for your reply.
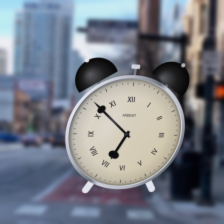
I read 6.52
